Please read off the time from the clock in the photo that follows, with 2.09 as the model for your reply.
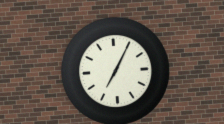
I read 7.05
